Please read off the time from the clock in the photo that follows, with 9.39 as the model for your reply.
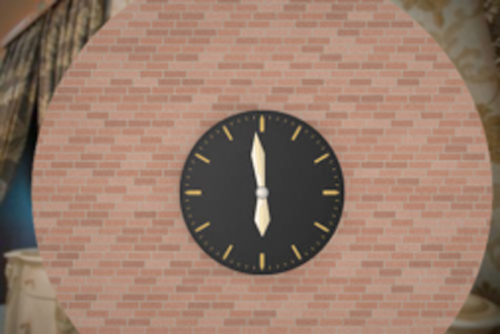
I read 5.59
